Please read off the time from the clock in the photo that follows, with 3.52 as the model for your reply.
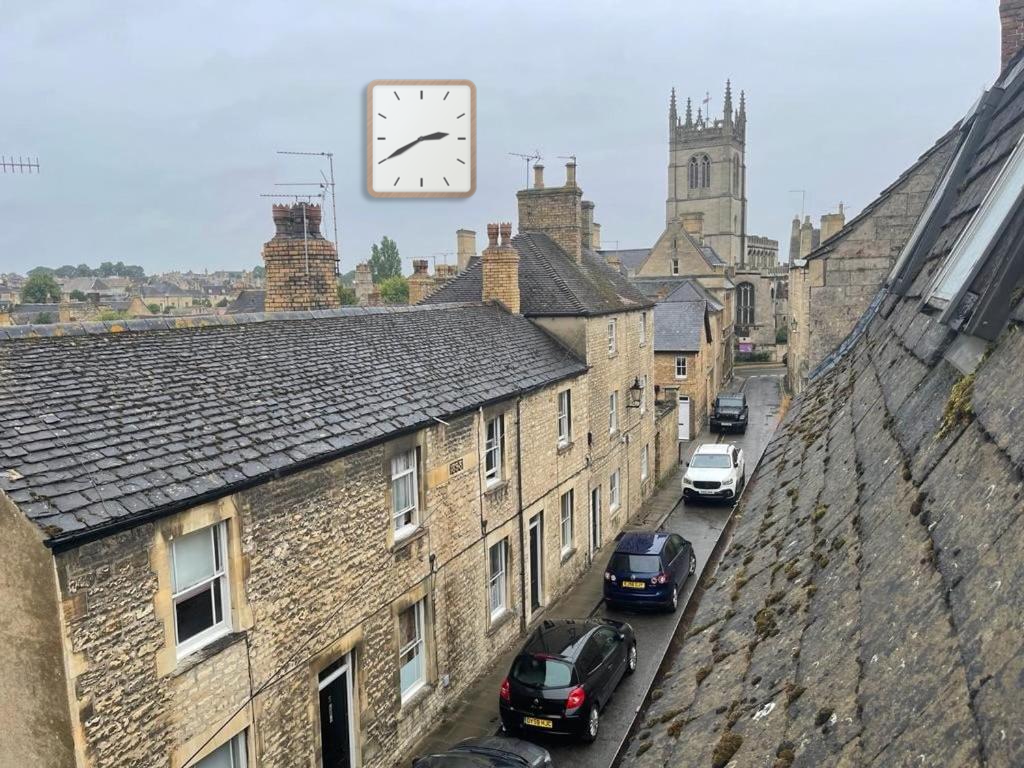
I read 2.40
